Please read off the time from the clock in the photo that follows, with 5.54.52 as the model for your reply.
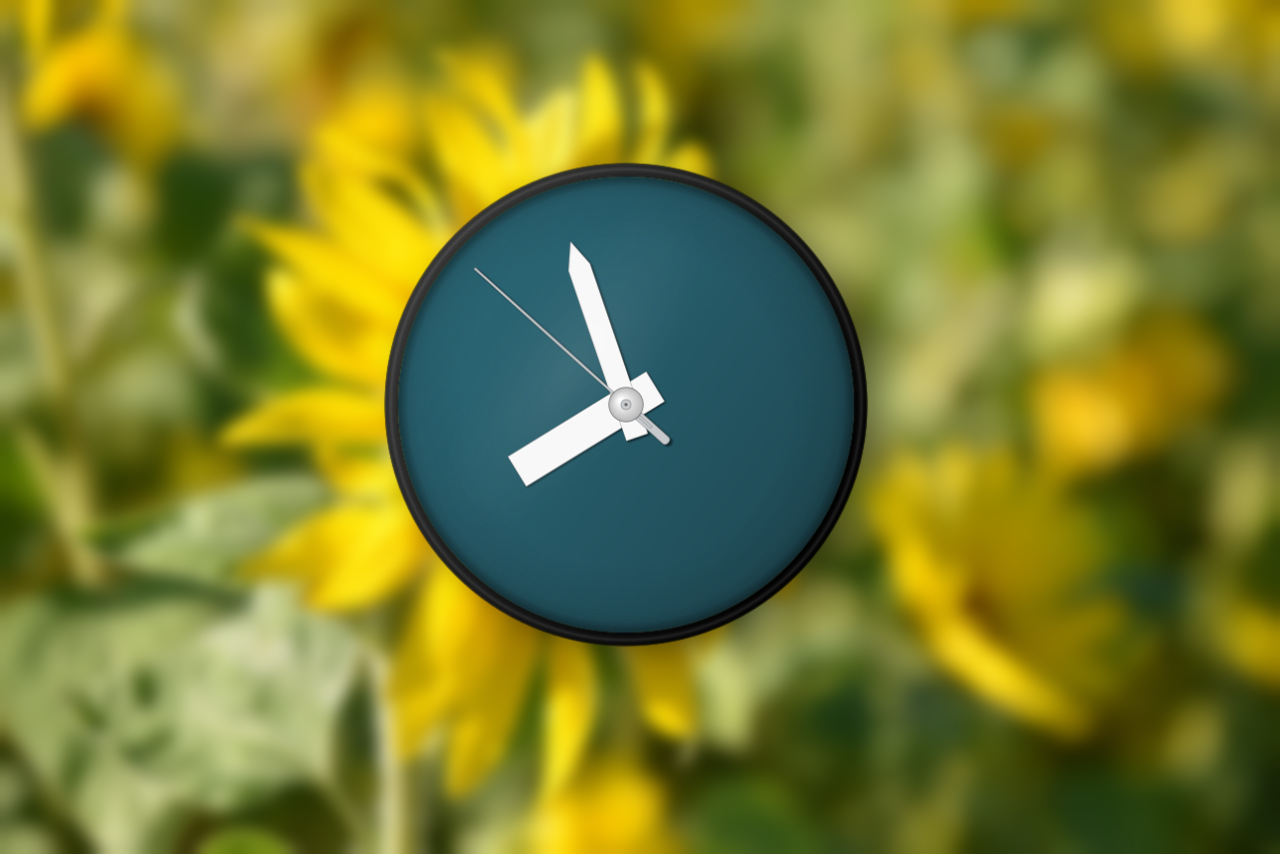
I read 7.56.52
